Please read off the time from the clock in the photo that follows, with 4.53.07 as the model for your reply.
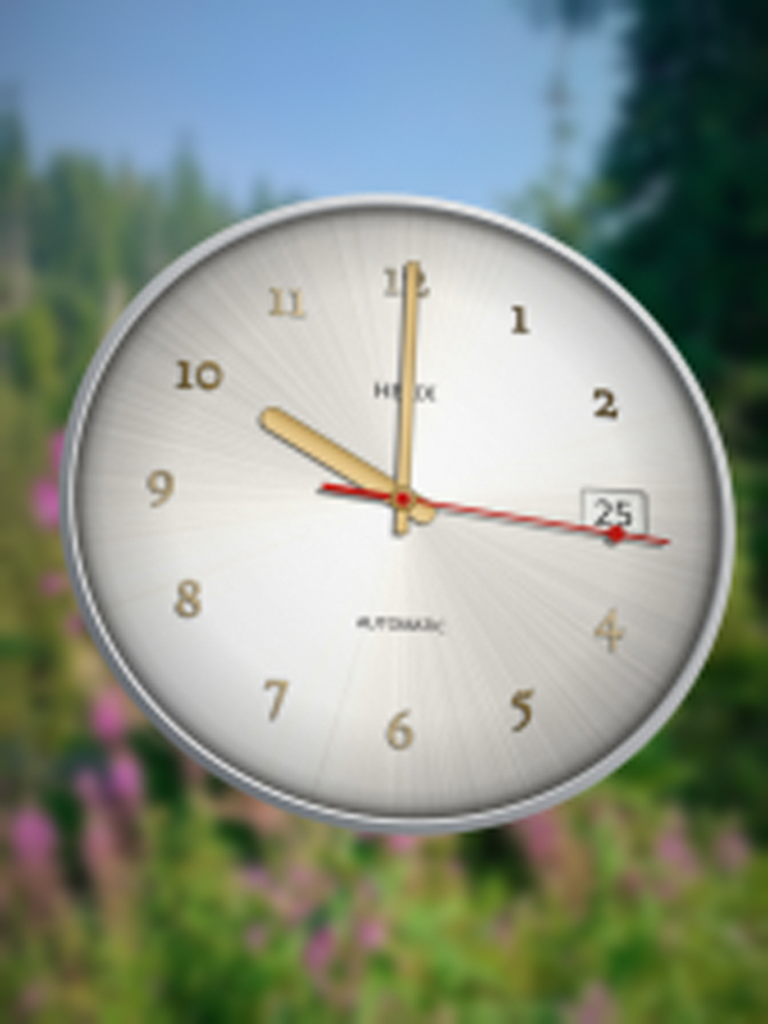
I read 10.00.16
